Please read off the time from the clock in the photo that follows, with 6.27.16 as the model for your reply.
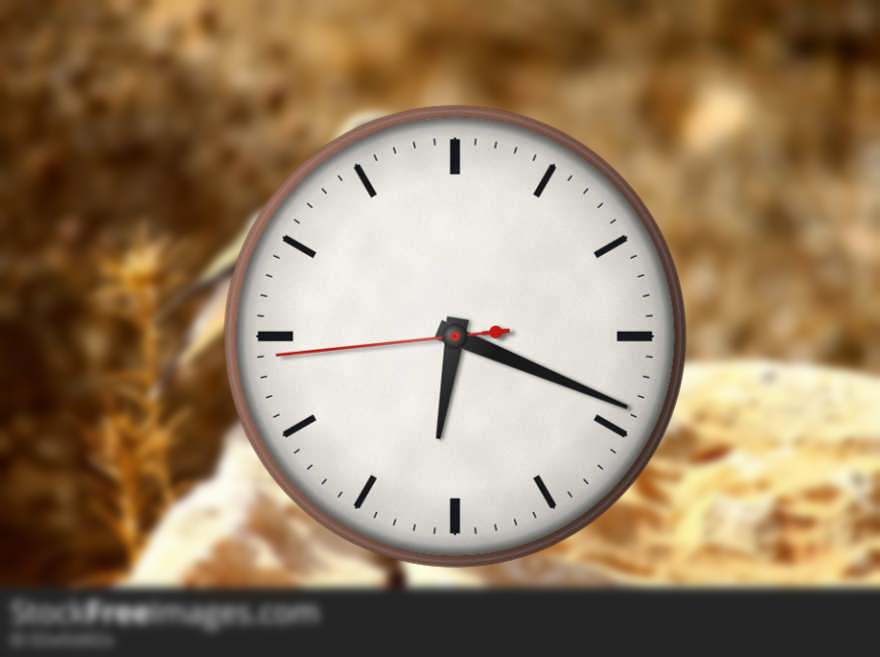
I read 6.18.44
